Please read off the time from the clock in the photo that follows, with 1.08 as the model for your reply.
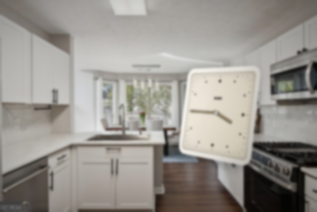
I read 3.45
